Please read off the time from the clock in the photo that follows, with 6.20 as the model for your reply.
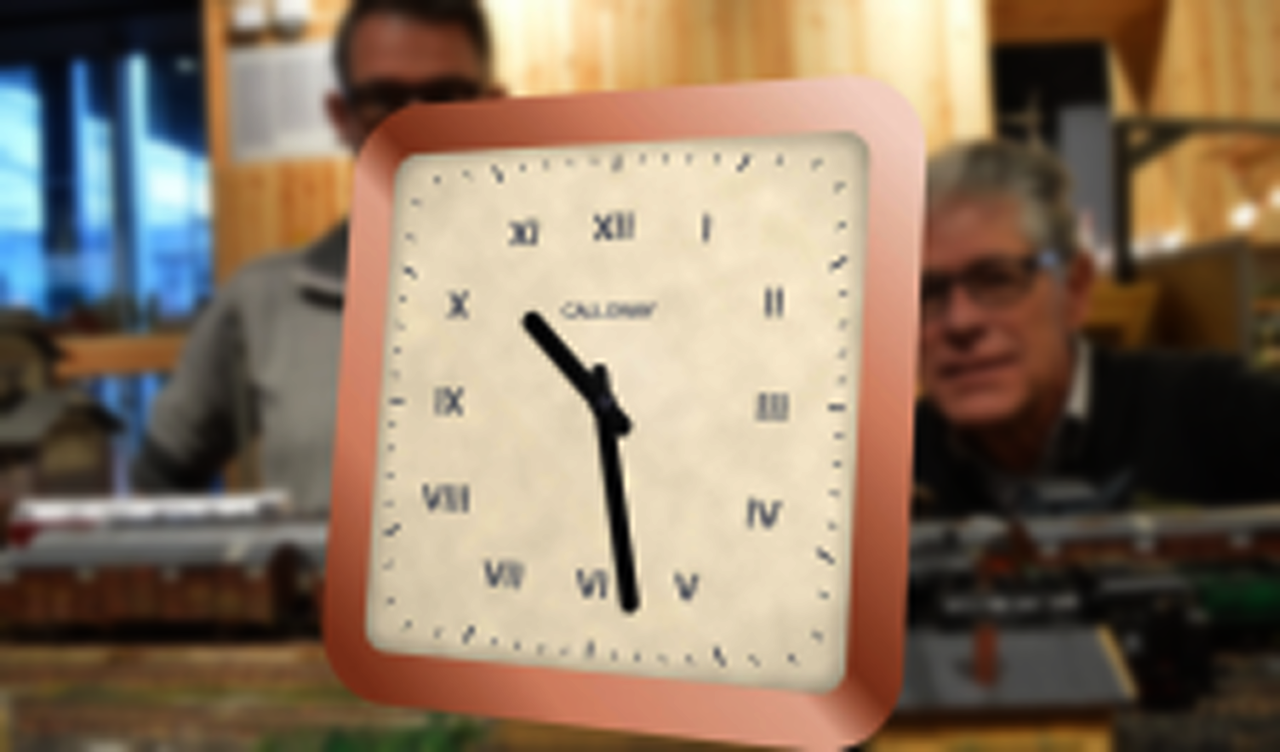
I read 10.28
